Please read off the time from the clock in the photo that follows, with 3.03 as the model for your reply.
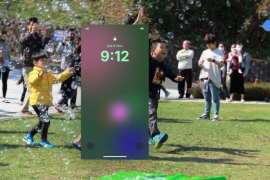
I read 9.12
